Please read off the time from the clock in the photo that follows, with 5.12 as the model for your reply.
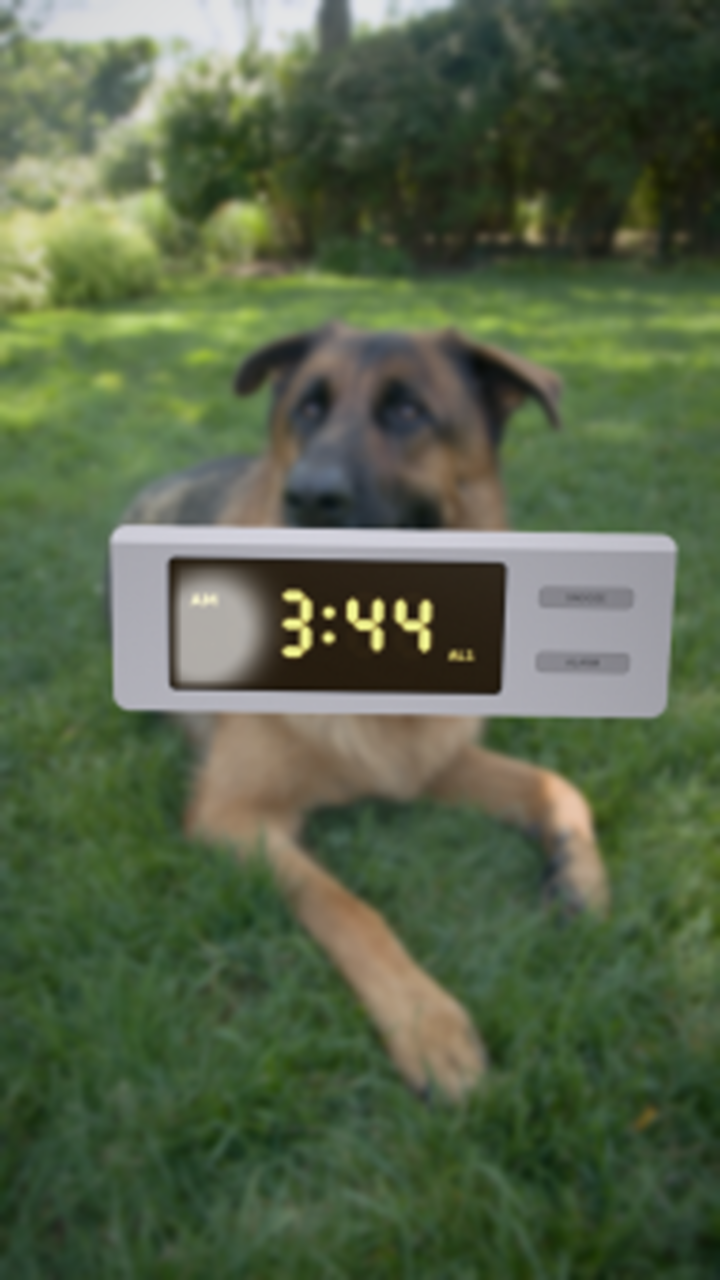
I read 3.44
